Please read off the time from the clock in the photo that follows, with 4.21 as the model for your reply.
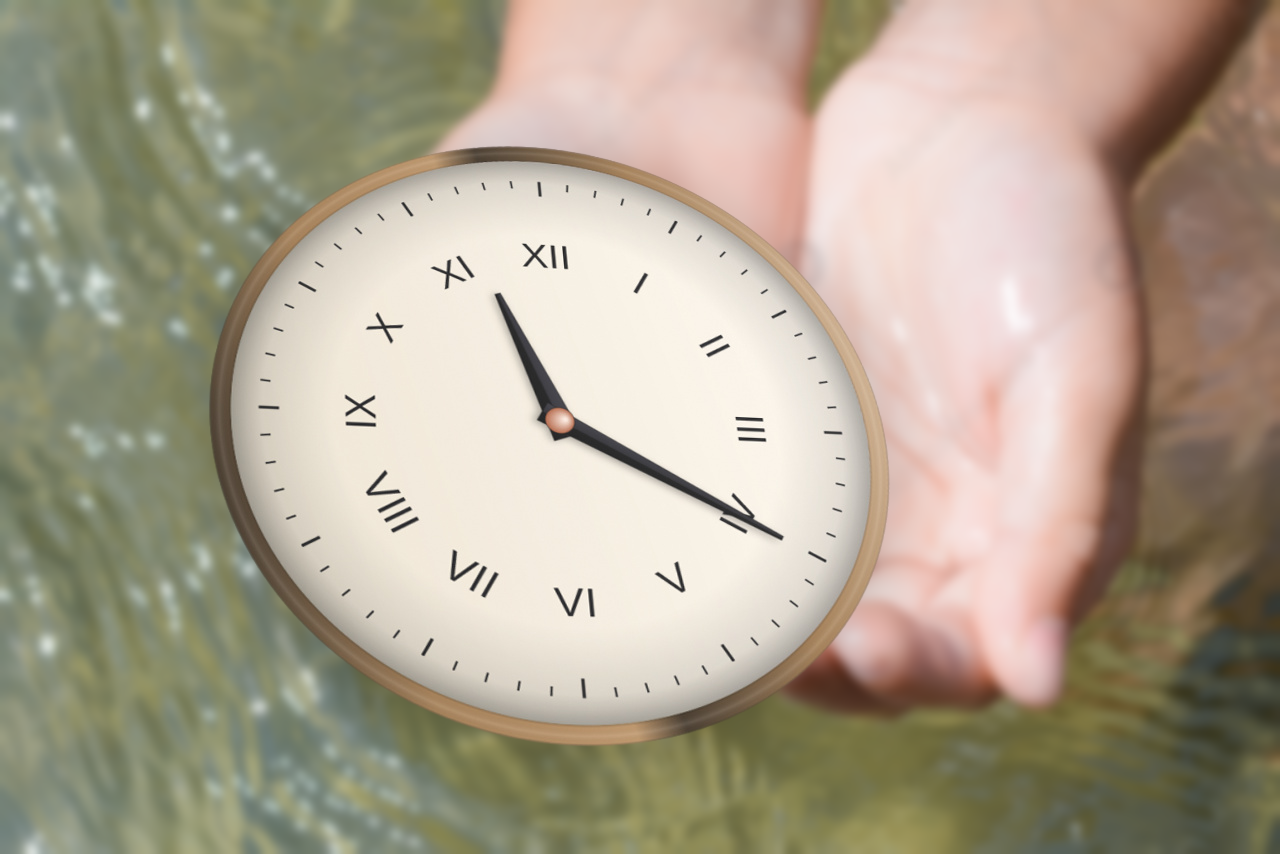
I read 11.20
